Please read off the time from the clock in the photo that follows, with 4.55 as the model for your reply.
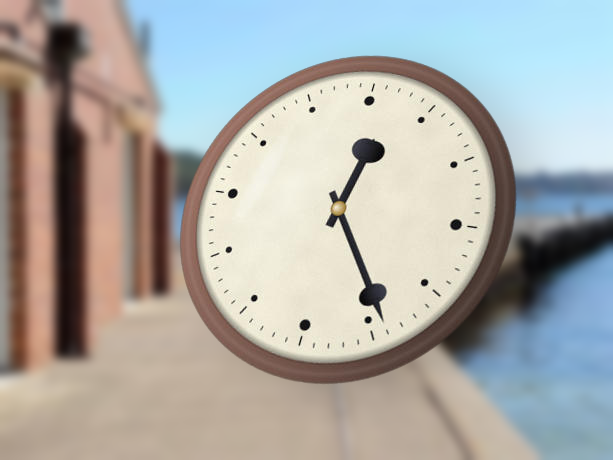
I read 12.24
